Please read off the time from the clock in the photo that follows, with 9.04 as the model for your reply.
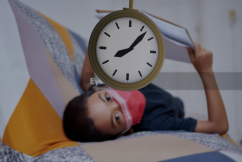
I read 8.07
